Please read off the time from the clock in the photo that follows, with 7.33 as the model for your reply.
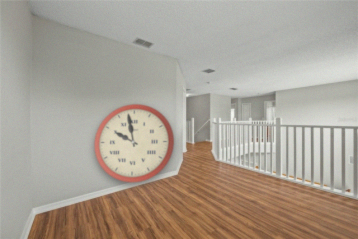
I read 9.58
